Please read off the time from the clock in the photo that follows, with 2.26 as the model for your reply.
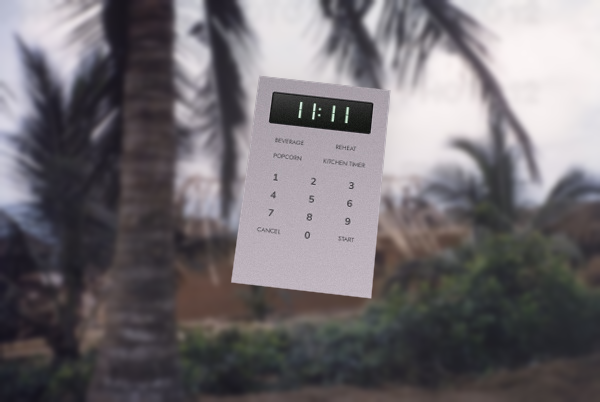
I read 11.11
